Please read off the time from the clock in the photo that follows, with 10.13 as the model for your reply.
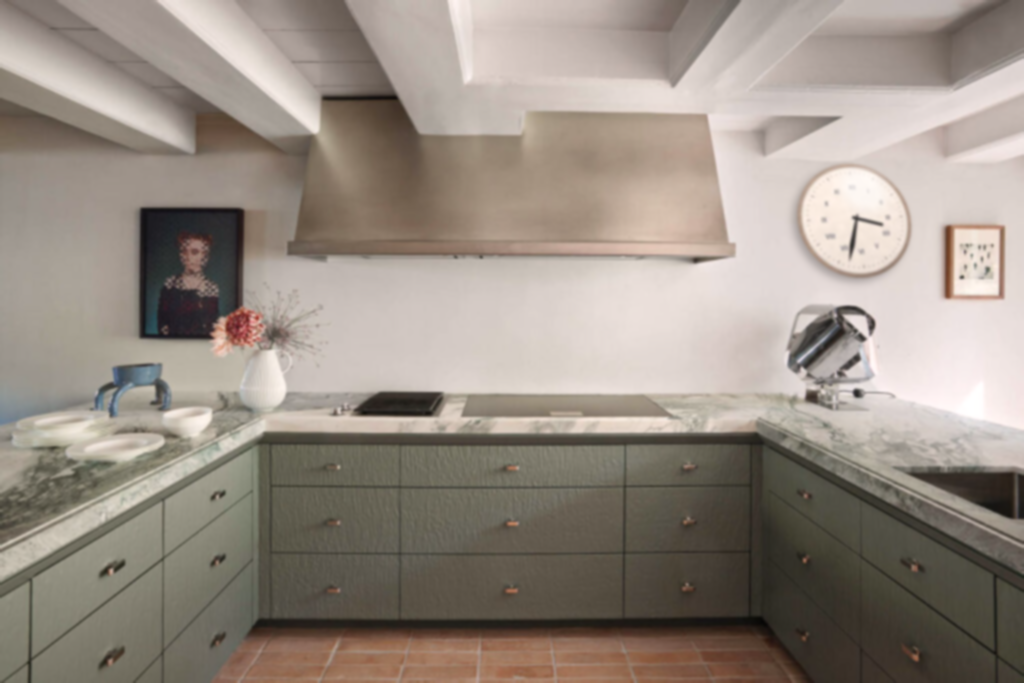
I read 3.33
